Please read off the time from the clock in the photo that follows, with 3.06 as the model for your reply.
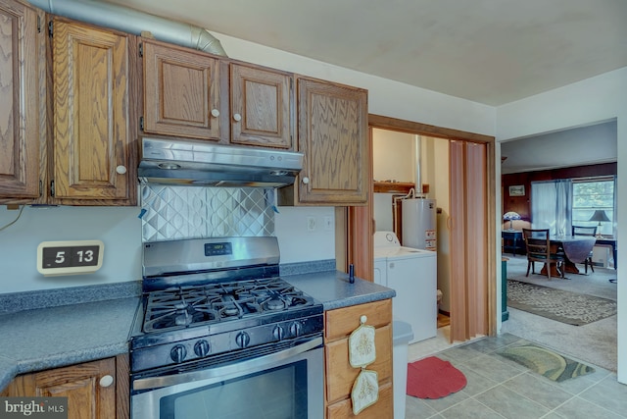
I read 5.13
